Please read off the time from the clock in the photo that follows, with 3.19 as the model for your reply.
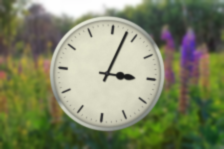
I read 3.03
